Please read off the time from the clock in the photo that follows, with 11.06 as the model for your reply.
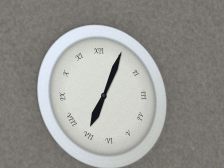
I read 7.05
